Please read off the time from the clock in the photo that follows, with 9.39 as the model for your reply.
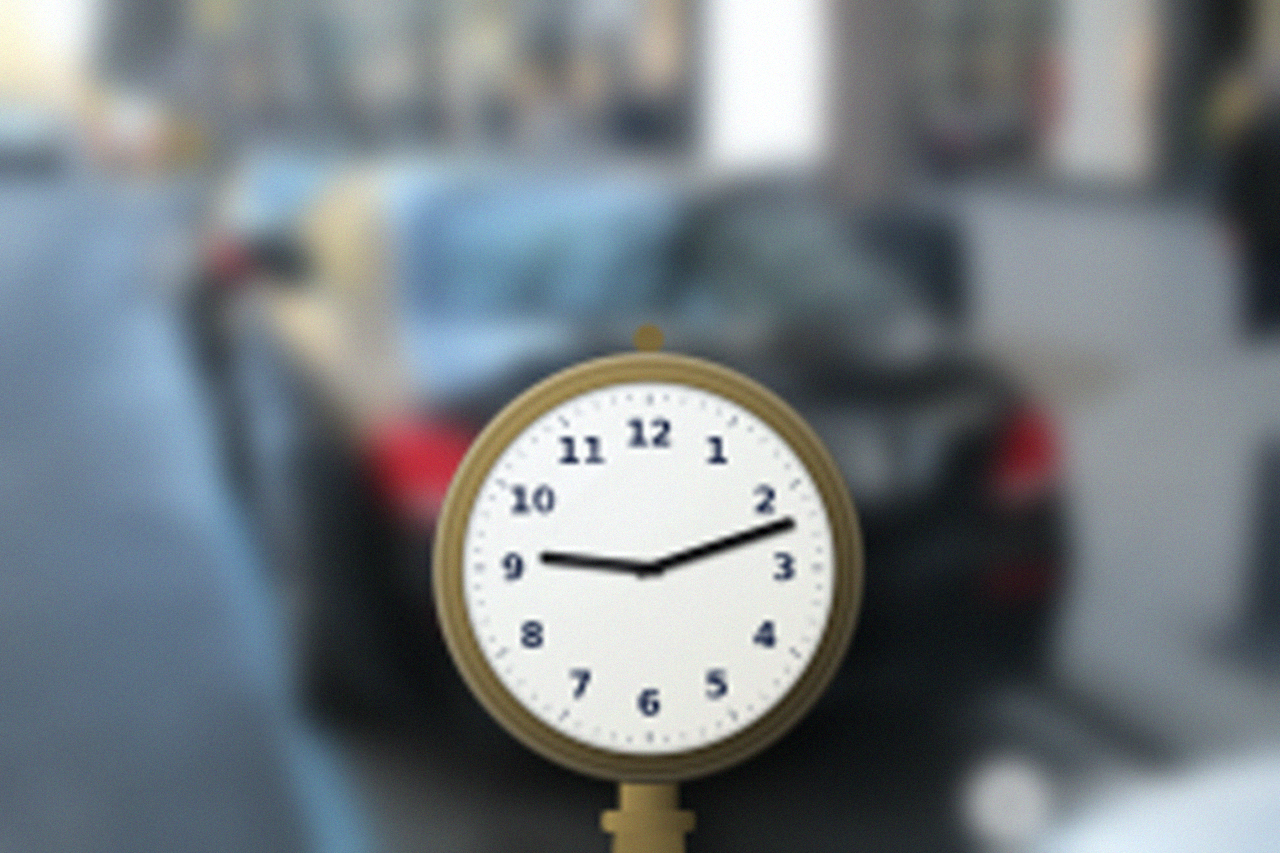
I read 9.12
